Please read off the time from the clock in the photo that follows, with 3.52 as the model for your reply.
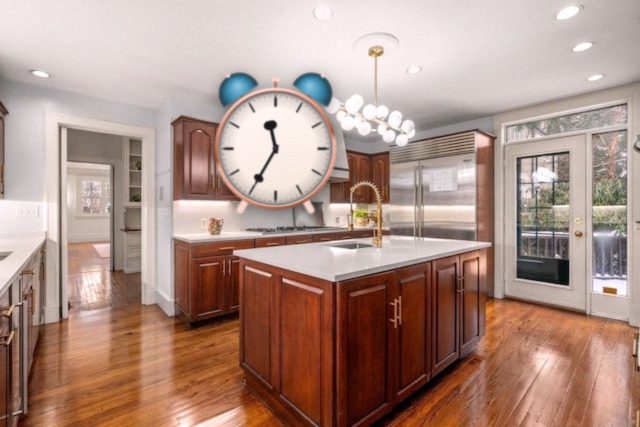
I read 11.35
